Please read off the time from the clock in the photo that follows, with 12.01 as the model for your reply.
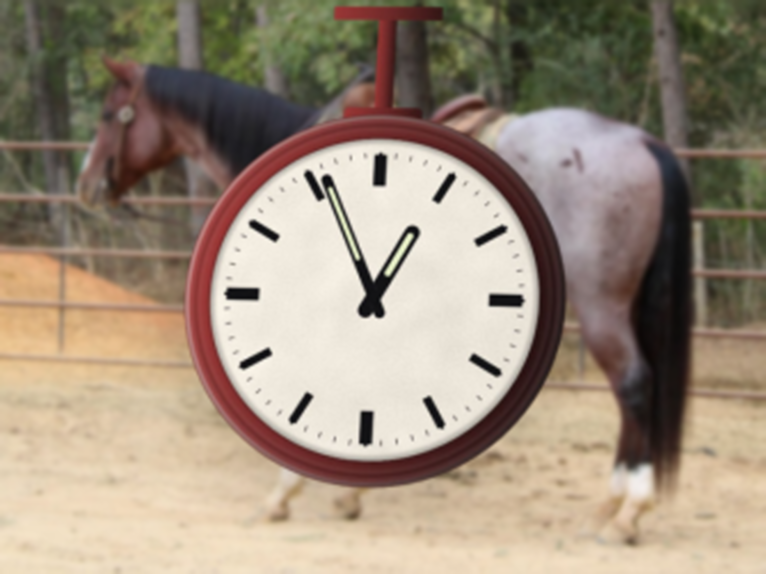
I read 12.56
